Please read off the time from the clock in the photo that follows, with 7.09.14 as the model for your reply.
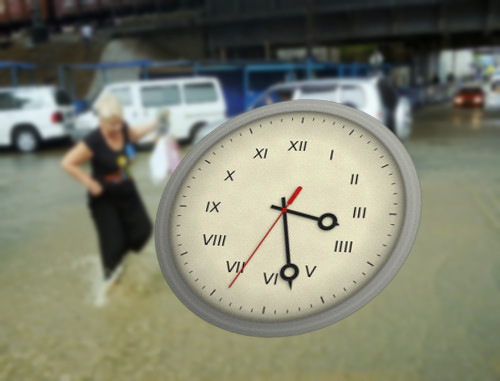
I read 3.27.34
